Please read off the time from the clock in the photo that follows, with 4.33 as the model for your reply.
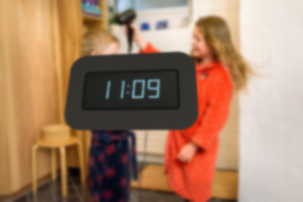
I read 11.09
